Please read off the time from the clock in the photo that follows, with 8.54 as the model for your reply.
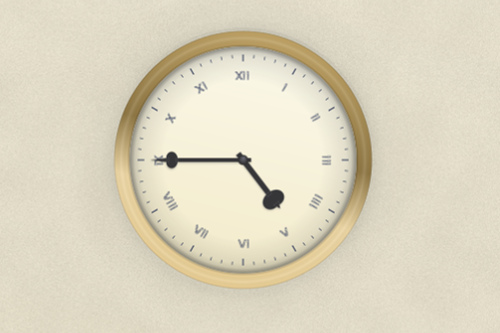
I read 4.45
